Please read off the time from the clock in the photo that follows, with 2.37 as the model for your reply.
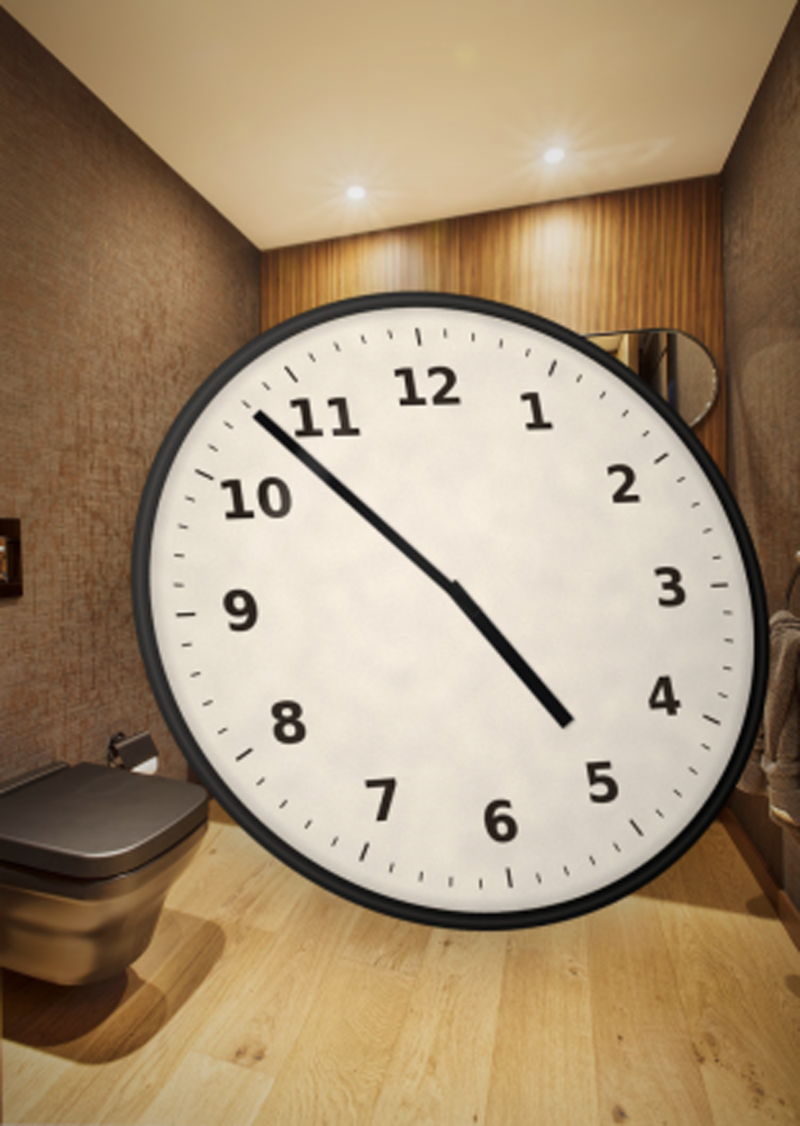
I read 4.53
